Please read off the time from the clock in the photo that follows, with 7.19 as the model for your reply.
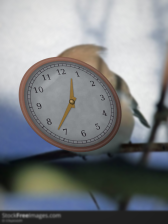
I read 12.37
